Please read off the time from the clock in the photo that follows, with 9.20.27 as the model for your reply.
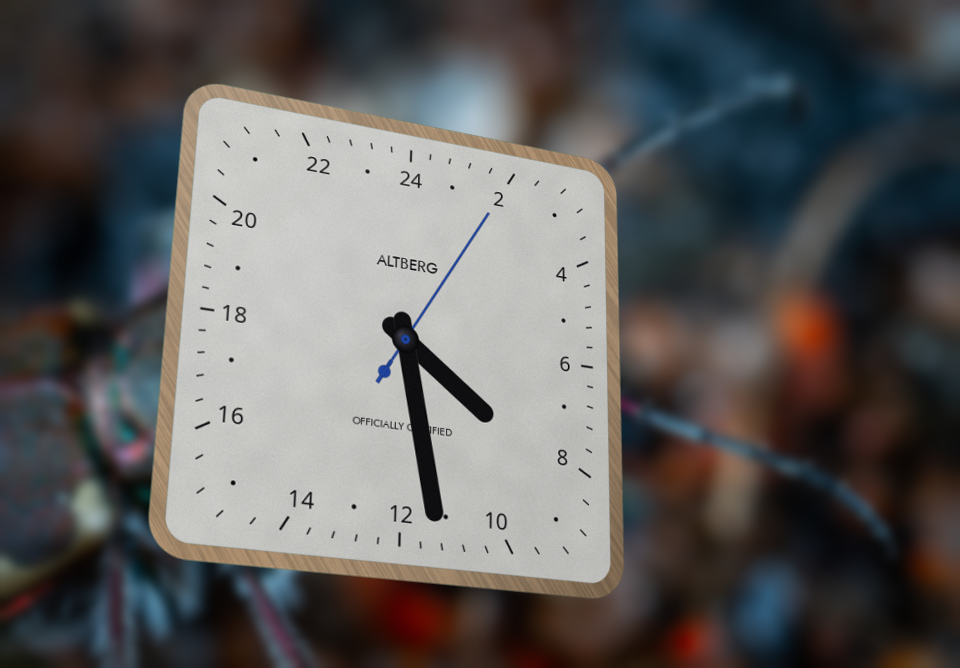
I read 8.28.05
